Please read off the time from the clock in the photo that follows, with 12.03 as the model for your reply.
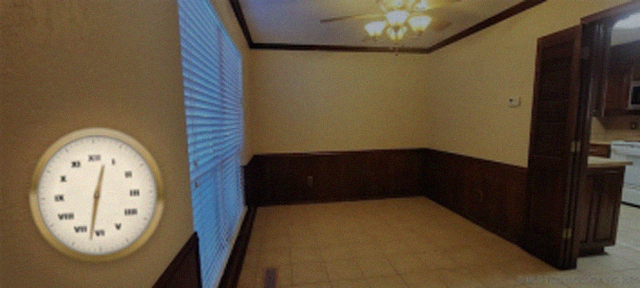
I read 12.32
